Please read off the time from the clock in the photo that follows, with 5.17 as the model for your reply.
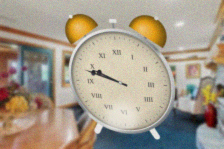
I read 9.48
